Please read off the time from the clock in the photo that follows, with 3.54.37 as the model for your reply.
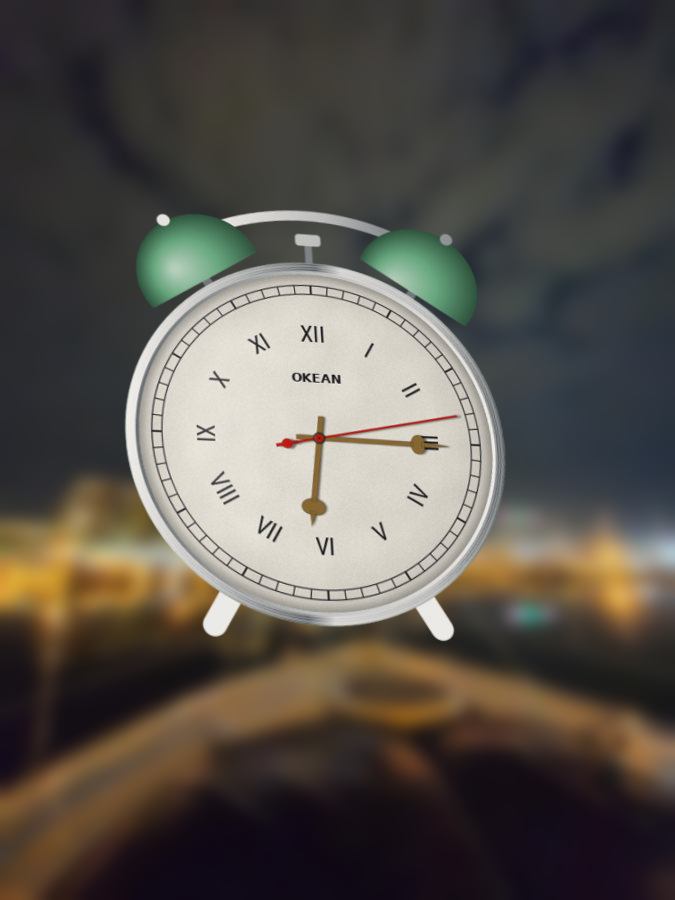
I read 6.15.13
